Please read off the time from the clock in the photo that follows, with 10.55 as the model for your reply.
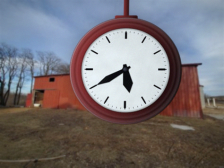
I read 5.40
